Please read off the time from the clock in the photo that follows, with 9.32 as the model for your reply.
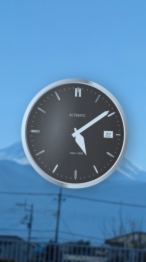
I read 5.09
